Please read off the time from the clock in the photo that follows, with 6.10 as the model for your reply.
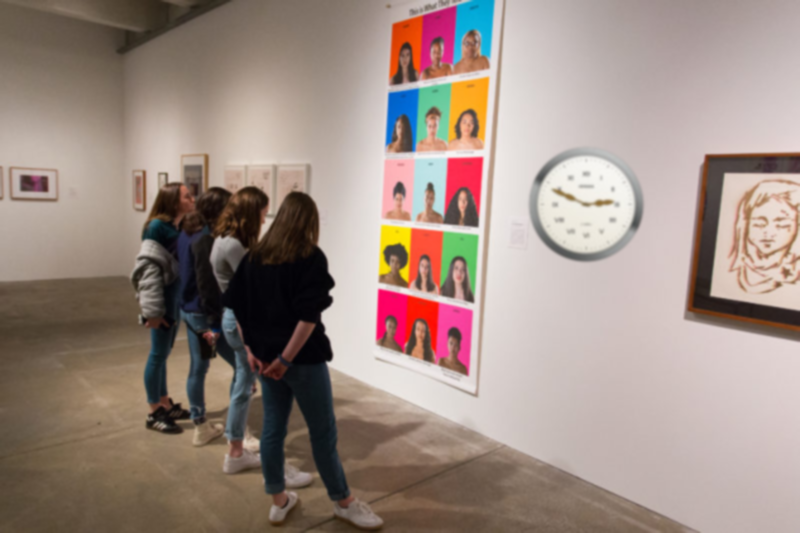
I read 2.49
